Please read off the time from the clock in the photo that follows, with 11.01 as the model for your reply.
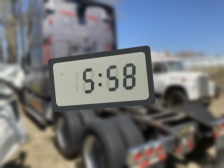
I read 5.58
